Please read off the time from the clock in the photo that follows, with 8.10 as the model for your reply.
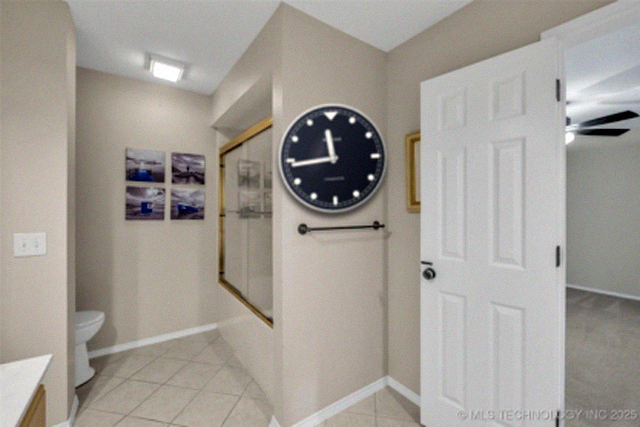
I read 11.44
